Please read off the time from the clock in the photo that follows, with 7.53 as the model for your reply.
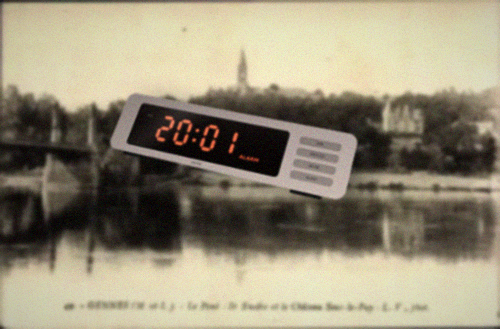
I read 20.01
